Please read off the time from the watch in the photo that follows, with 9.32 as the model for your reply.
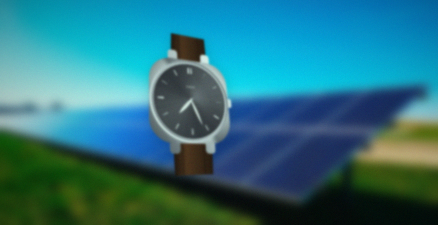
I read 7.26
